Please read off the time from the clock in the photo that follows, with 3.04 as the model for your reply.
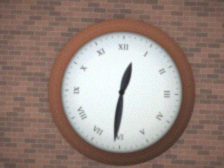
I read 12.31
